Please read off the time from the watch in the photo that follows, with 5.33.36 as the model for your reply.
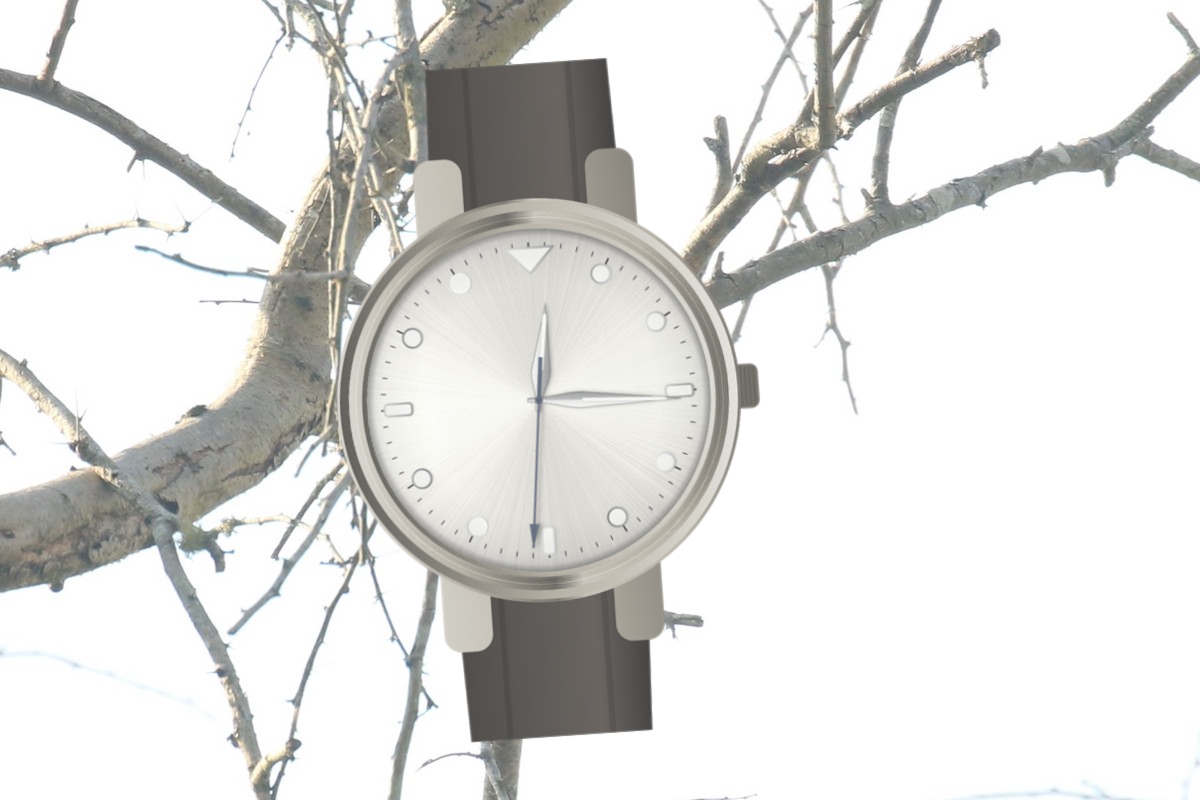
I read 12.15.31
